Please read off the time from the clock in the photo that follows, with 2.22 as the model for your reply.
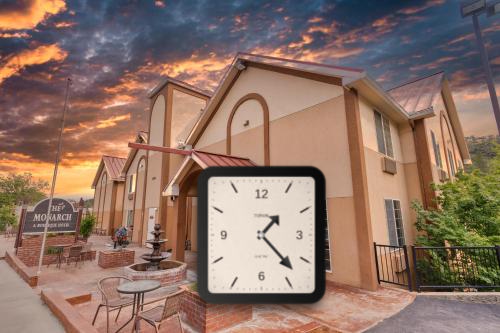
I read 1.23
